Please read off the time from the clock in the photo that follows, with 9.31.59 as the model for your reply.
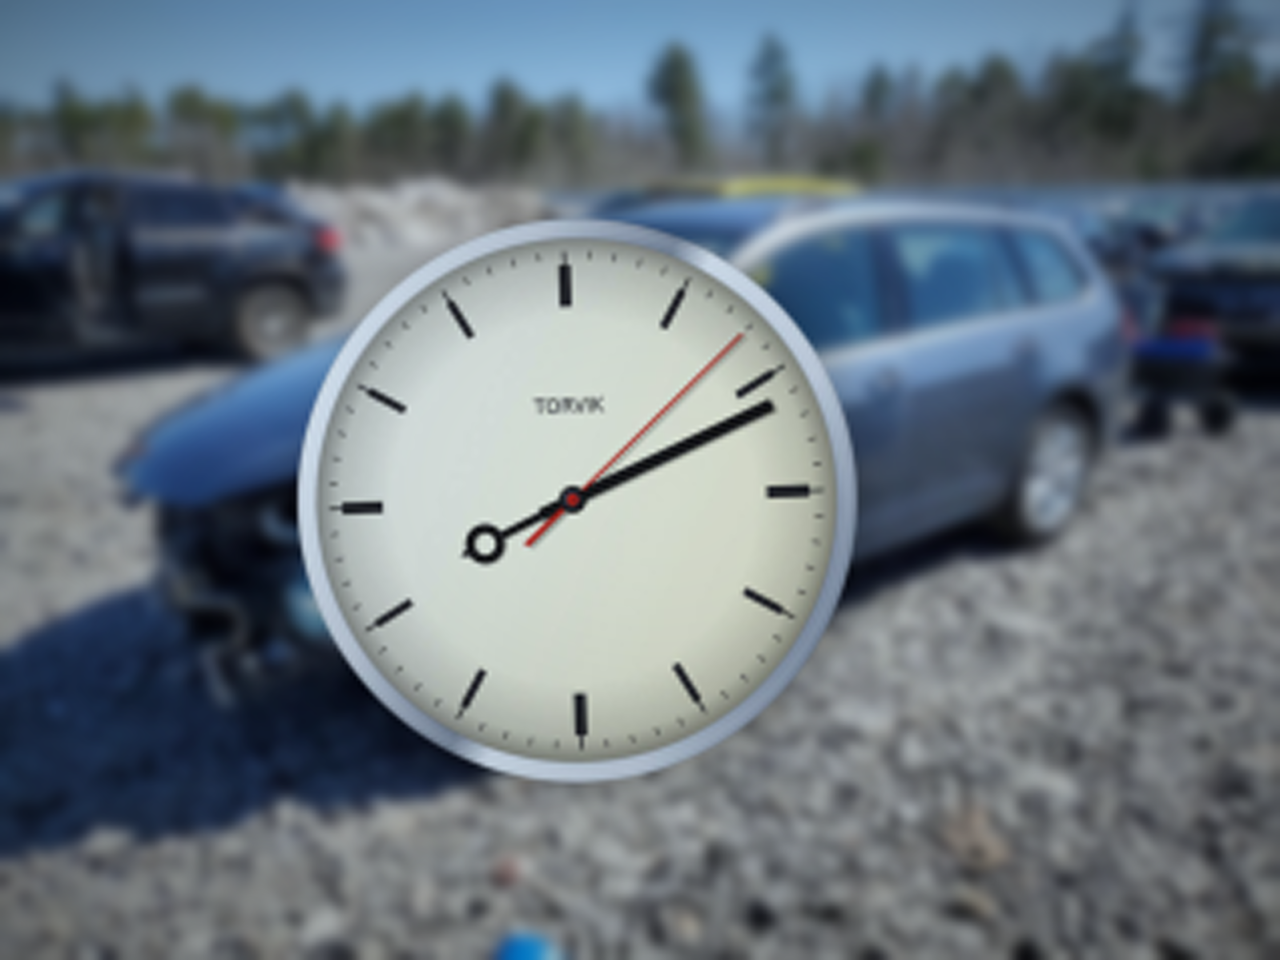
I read 8.11.08
